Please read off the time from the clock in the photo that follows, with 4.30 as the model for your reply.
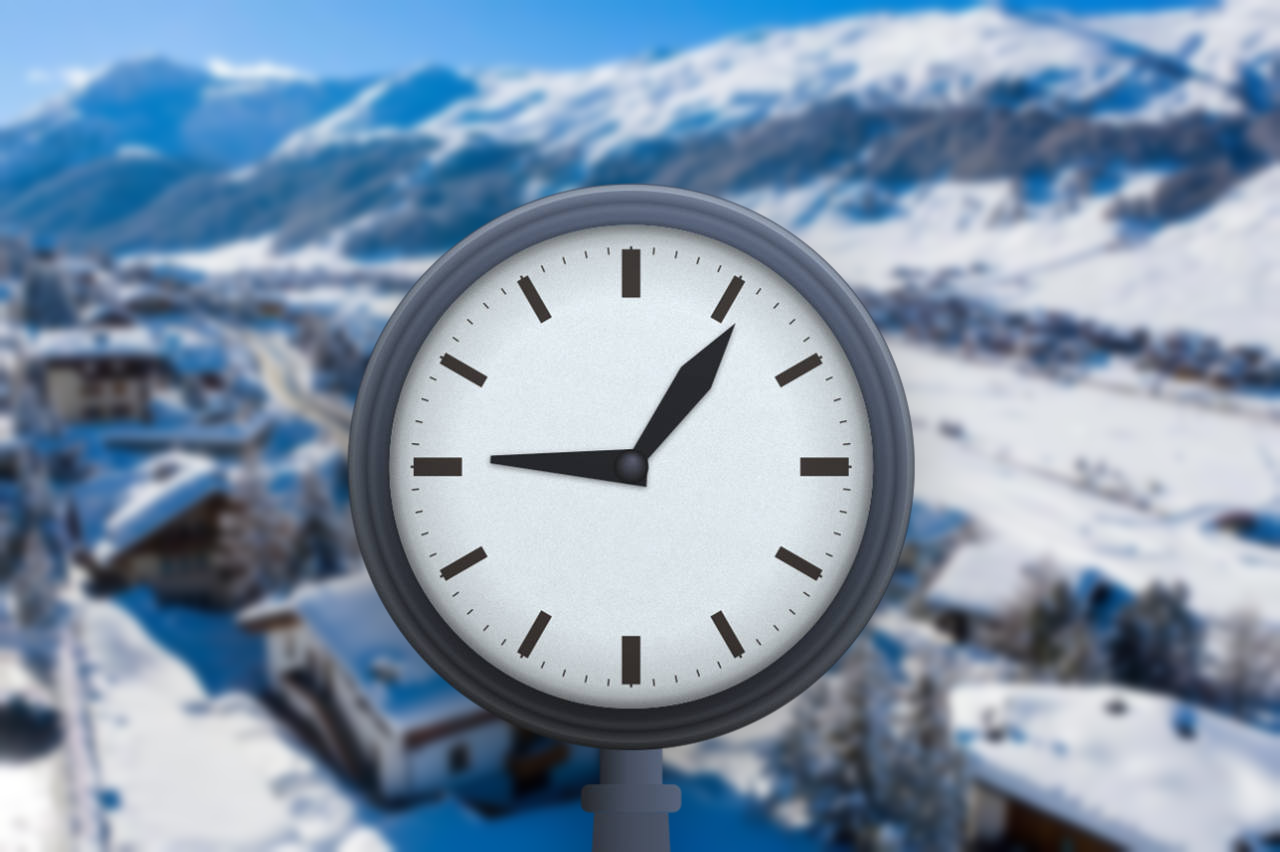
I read 9.06
